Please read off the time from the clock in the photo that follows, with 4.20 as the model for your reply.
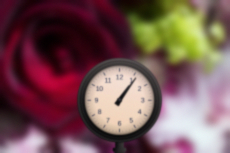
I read 1.06
